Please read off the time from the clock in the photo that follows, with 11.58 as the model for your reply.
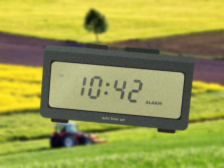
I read 10.42
